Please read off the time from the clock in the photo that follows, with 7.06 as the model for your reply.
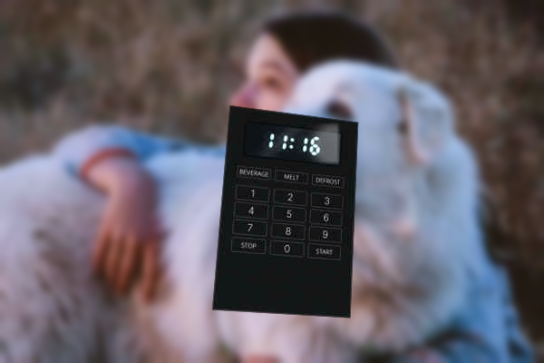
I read 11.16
